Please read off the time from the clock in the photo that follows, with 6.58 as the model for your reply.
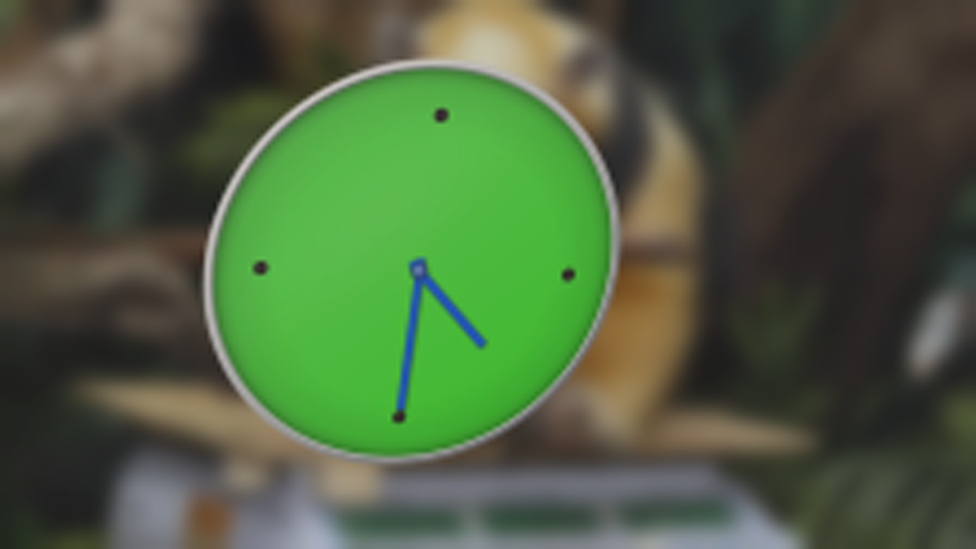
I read 4.30
